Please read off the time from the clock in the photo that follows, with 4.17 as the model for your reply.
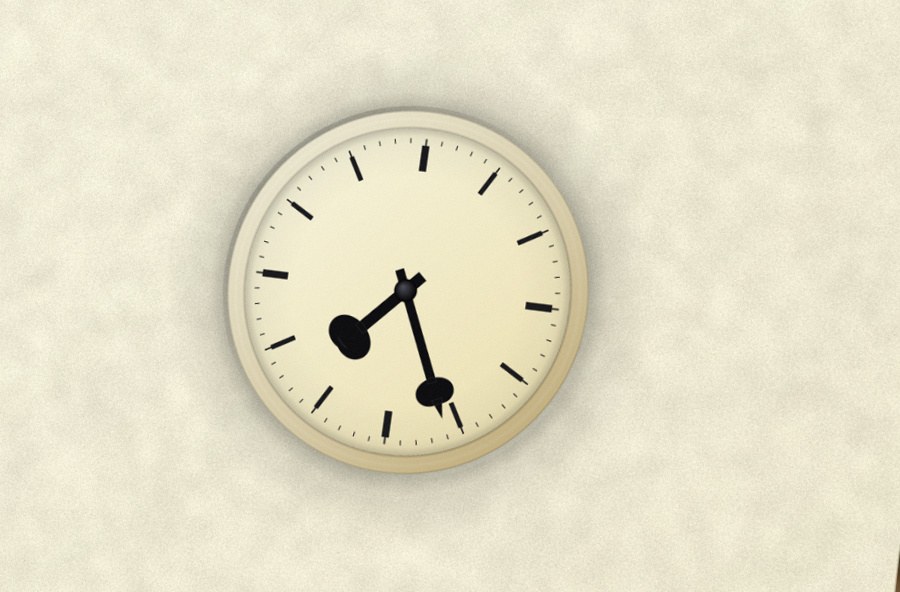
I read 7.26
